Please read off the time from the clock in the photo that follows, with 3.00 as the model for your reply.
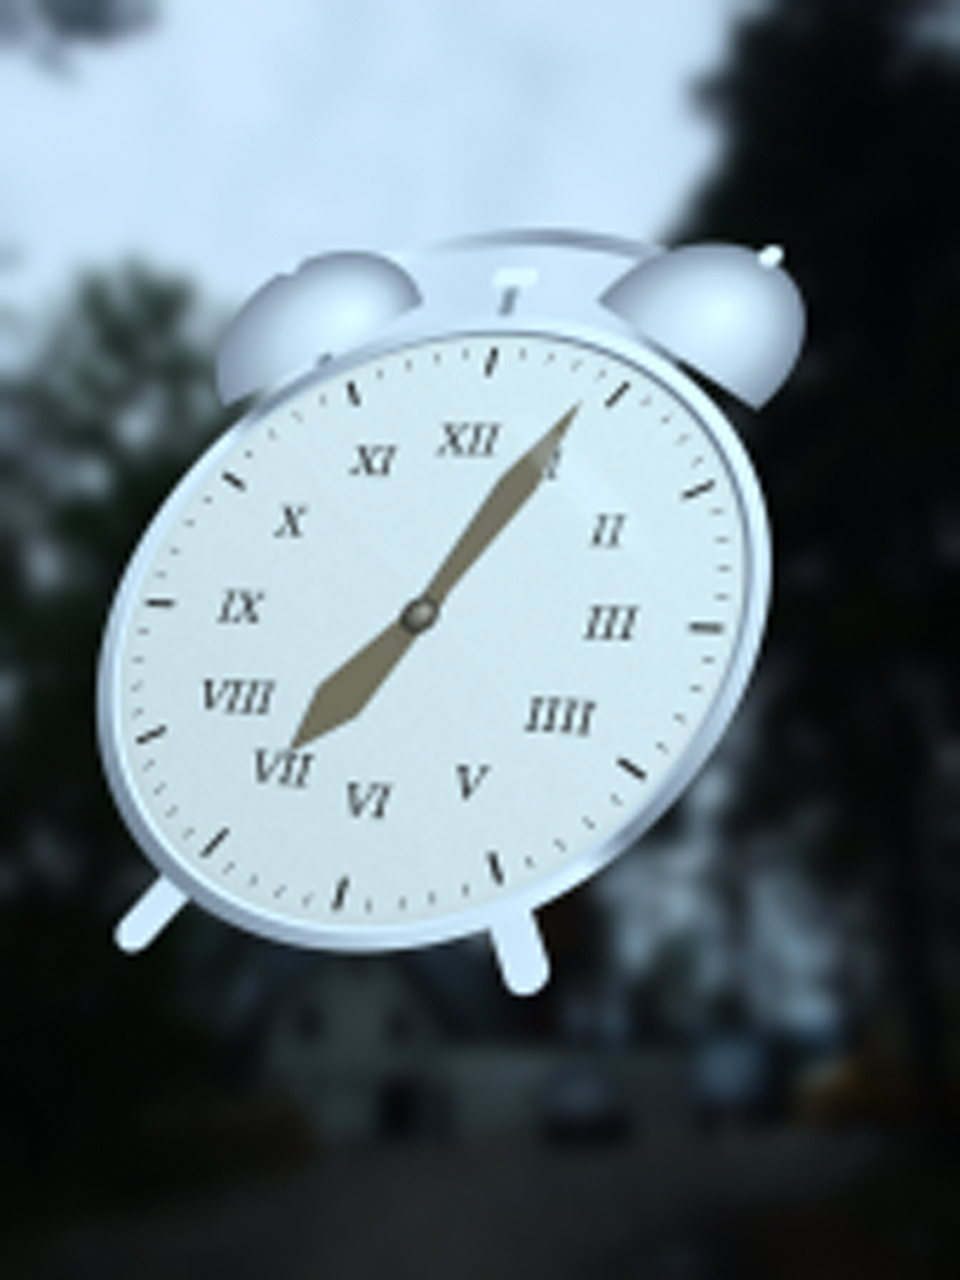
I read 7.04
